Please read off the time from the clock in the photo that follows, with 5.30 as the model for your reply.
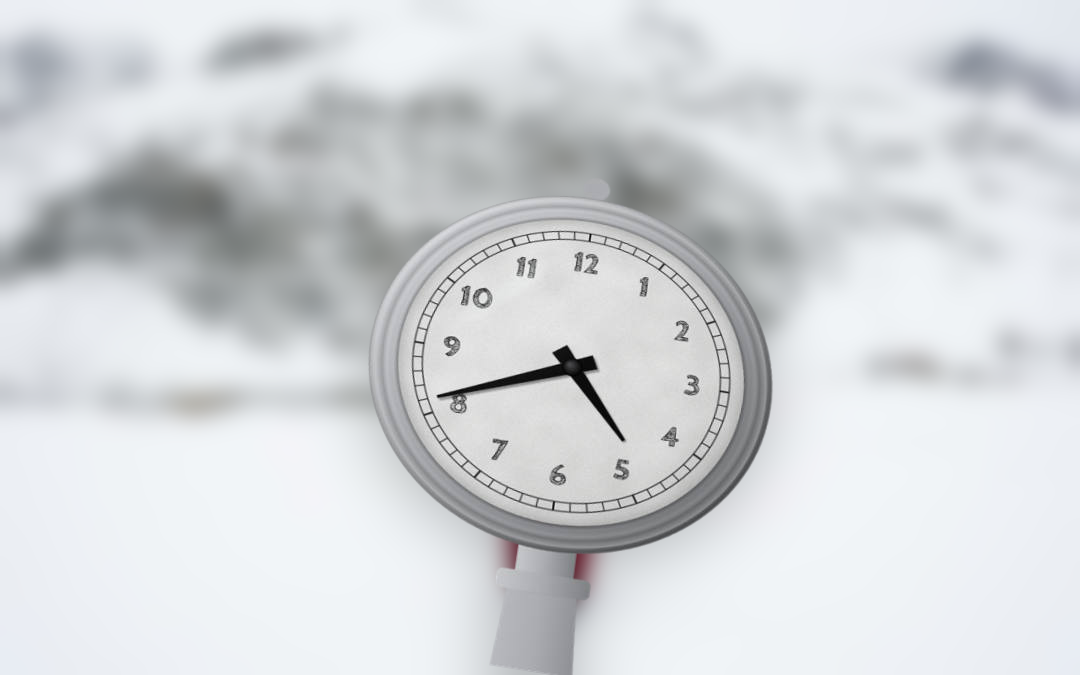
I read 4.41
